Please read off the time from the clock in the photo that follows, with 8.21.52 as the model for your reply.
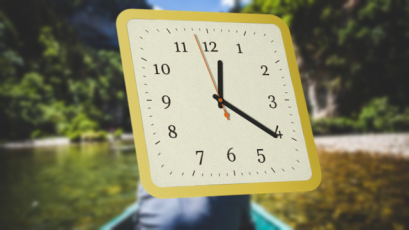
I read 12.20.58
